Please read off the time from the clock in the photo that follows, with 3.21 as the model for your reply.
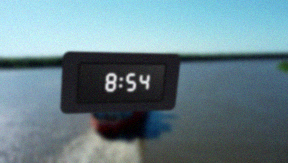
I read 8.54
